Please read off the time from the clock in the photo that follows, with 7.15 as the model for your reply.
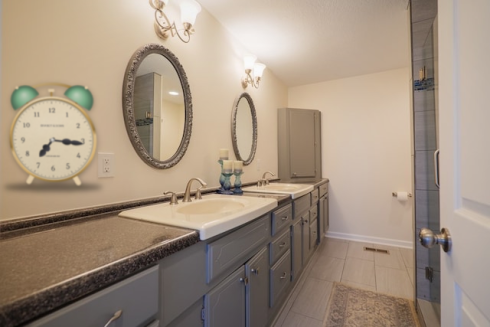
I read 7.16
